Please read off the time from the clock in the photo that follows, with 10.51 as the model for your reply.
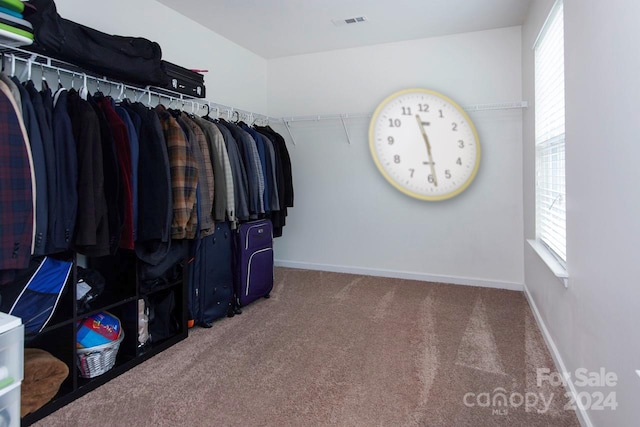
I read 11.29
